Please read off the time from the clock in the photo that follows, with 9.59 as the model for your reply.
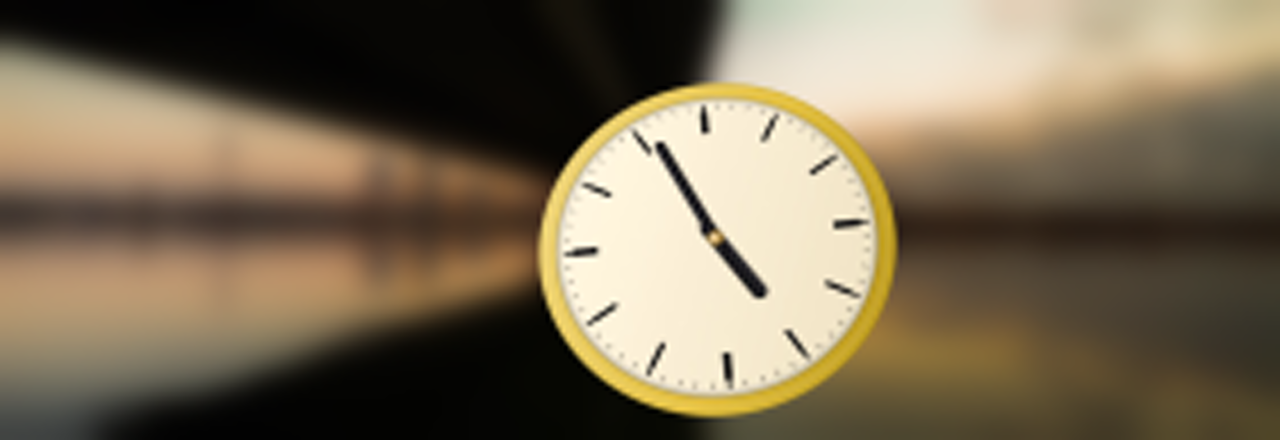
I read 4.56
